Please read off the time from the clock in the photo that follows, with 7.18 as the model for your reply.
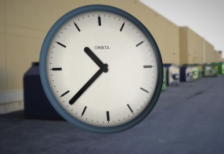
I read 10.38
